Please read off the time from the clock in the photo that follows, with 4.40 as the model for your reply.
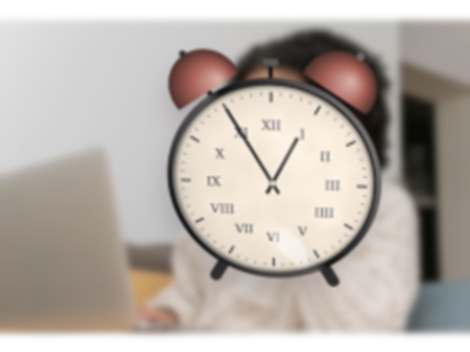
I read 12.55
